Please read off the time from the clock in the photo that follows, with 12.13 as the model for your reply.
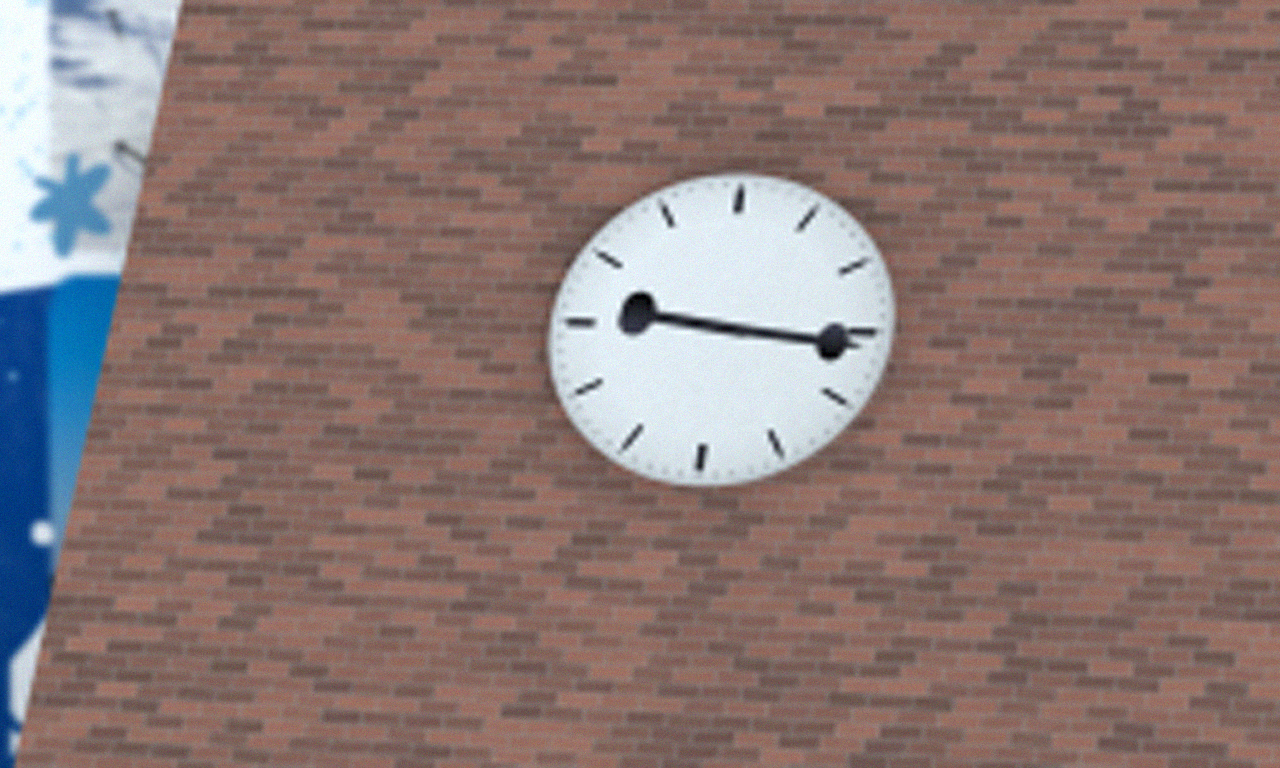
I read 9.16
